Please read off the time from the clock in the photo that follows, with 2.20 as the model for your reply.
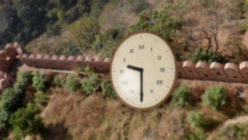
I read 9.30
